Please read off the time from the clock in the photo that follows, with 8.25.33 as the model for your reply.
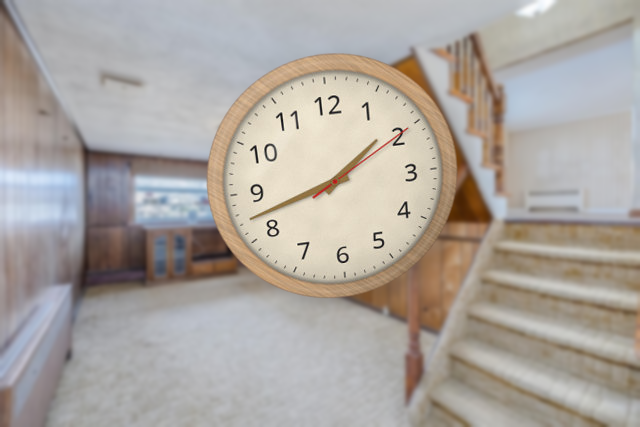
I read 1.42.10
